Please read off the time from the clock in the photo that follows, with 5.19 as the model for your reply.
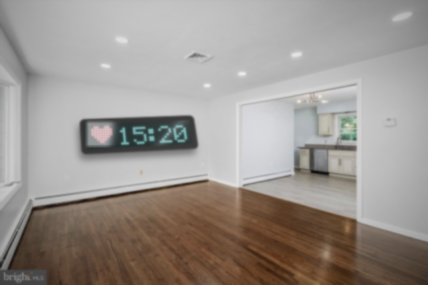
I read 15.20
